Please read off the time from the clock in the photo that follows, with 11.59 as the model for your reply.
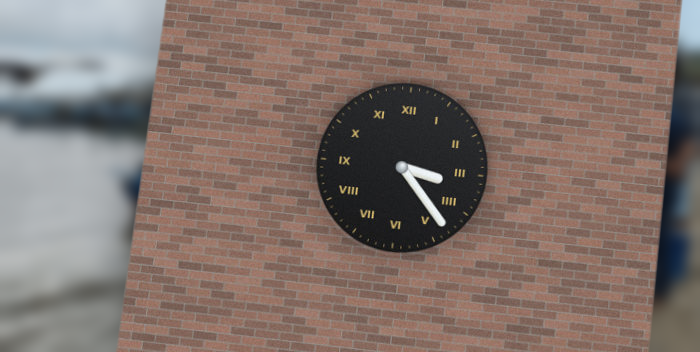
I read 3.23
